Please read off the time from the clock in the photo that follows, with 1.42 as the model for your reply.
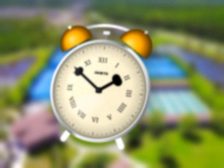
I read 1.51
